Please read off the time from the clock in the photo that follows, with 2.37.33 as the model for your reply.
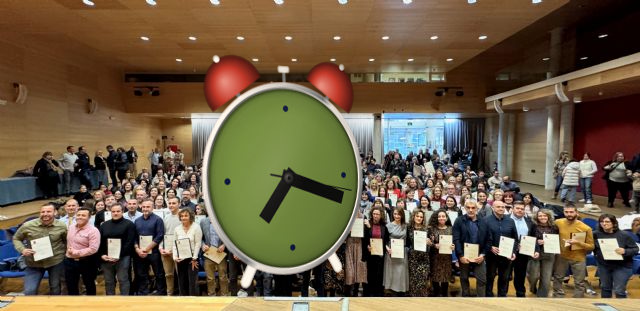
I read 7.18.17
